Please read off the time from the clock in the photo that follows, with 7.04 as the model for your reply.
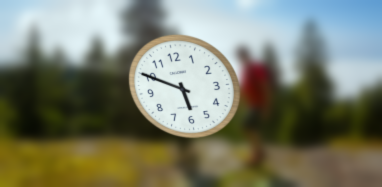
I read 5.50
